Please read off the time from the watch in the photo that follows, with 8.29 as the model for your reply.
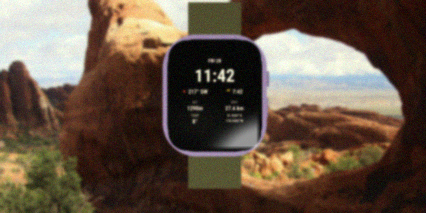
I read 11.42
